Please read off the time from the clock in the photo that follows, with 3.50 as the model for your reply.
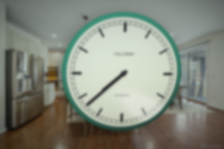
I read 7.38
